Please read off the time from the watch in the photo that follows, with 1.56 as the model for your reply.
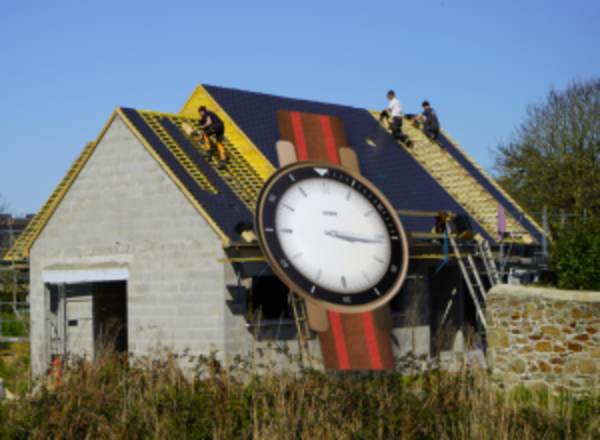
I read 3.16
